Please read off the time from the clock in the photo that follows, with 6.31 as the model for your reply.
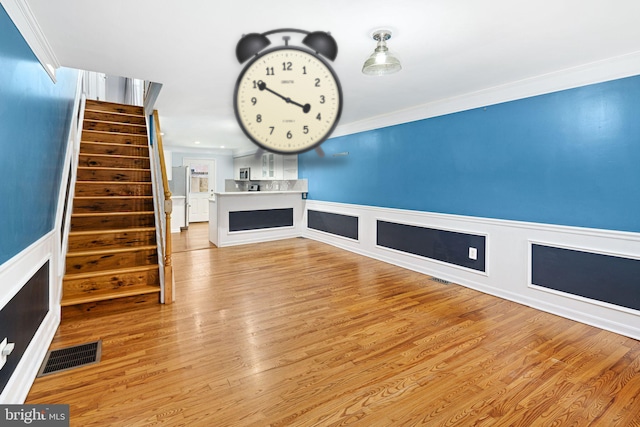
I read 3.50
